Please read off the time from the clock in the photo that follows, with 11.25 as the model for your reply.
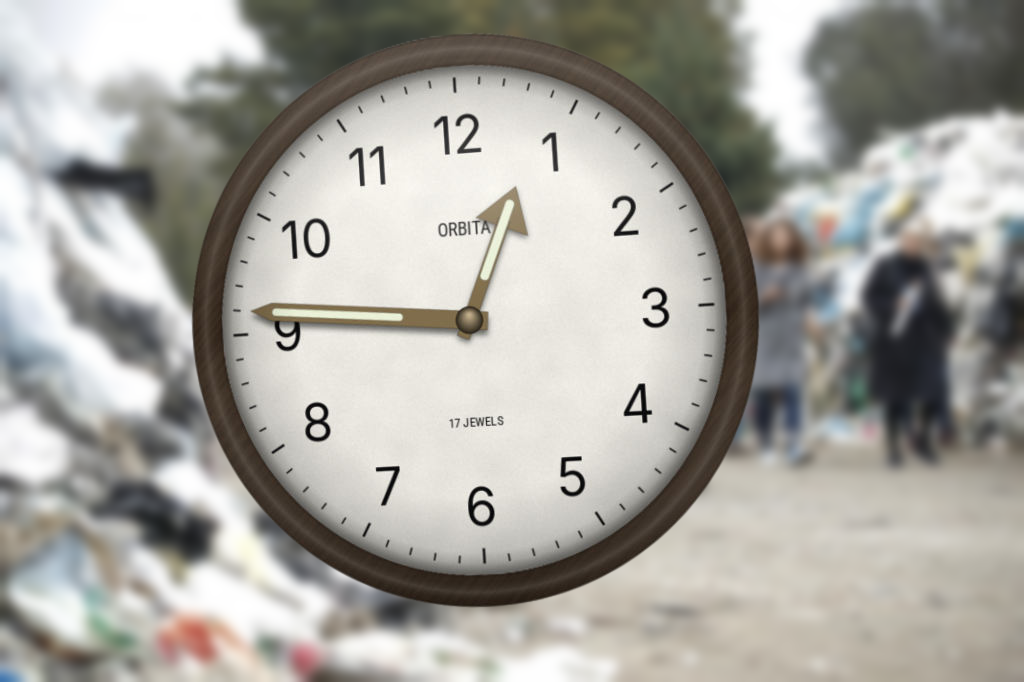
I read 12.46
